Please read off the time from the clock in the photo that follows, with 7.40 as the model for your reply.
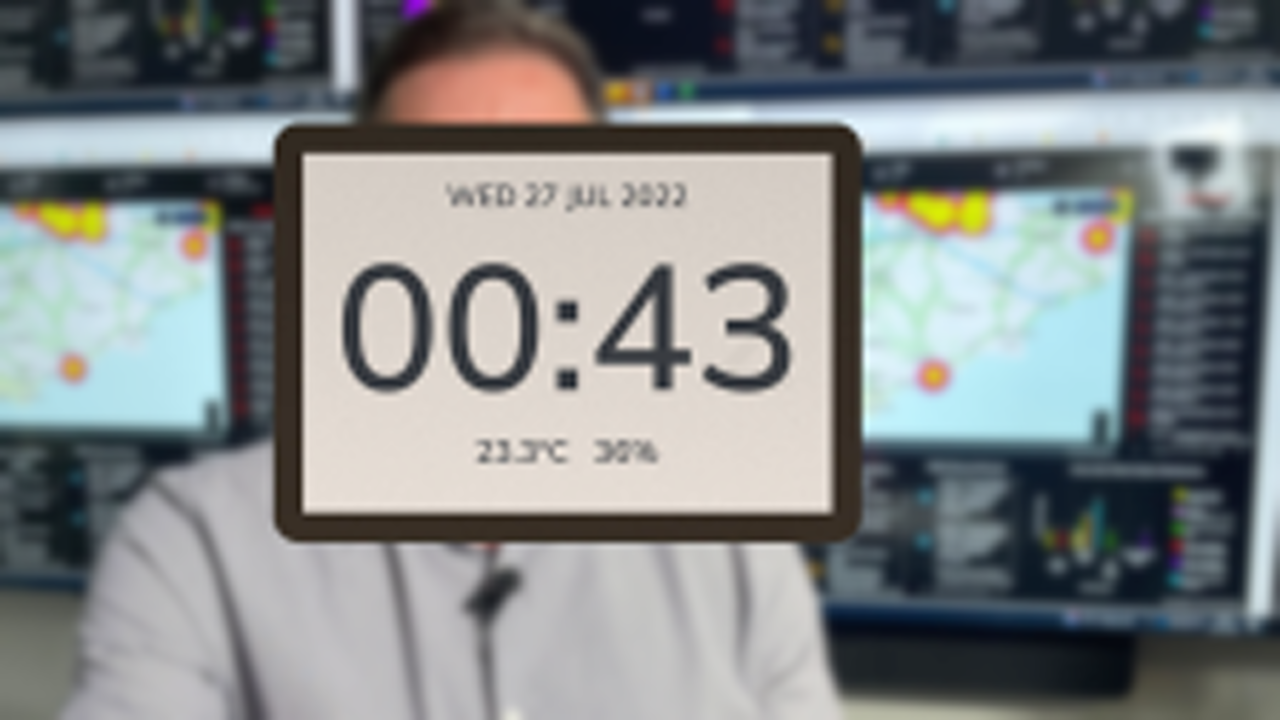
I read 0.43
